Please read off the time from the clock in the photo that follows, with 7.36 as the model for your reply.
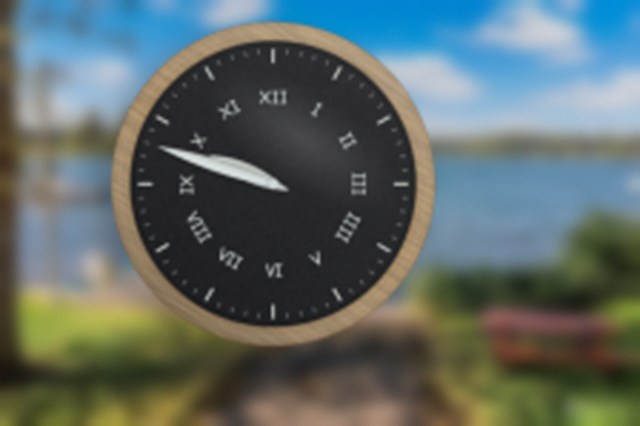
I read 9.48
